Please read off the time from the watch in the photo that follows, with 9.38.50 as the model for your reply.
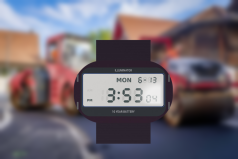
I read 3.53.04
